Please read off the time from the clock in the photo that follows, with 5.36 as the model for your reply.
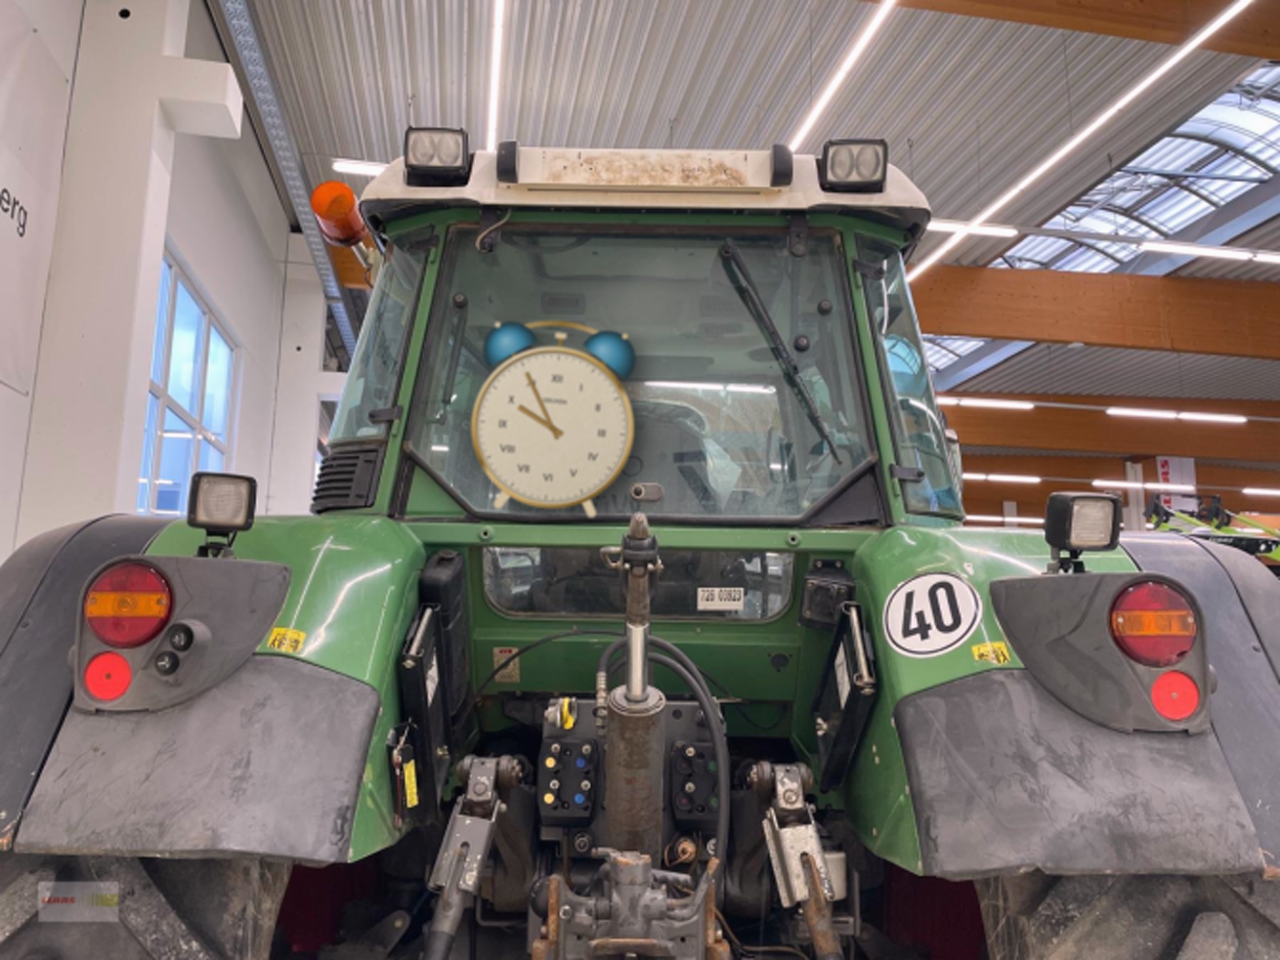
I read 9.55
